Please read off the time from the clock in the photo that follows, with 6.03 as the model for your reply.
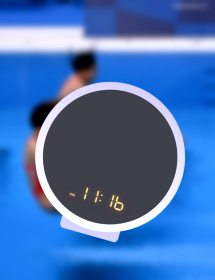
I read 11.16
